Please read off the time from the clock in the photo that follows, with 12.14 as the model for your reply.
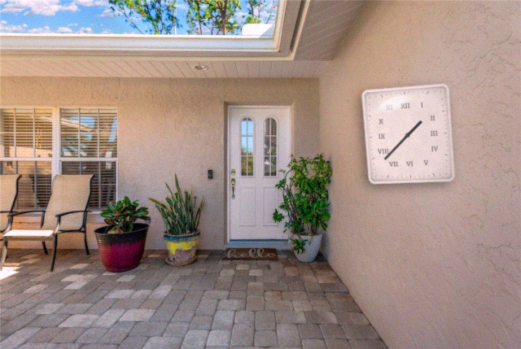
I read 1.38
